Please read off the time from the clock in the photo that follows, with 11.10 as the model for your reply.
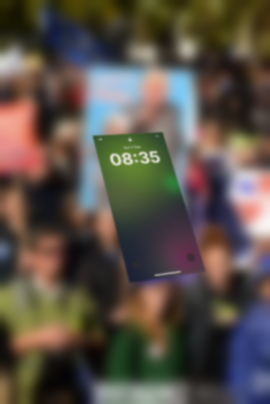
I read 8.35
